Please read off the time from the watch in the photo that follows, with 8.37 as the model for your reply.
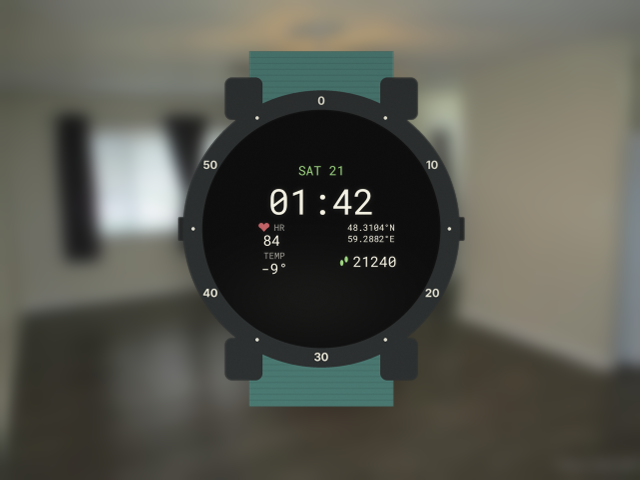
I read 1.42
